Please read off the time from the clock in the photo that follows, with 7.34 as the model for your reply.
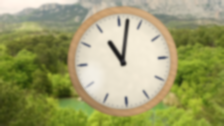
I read 11.02
